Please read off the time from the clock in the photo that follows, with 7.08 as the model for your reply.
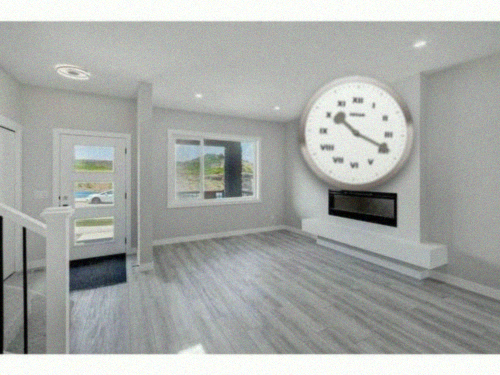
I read 10.19
